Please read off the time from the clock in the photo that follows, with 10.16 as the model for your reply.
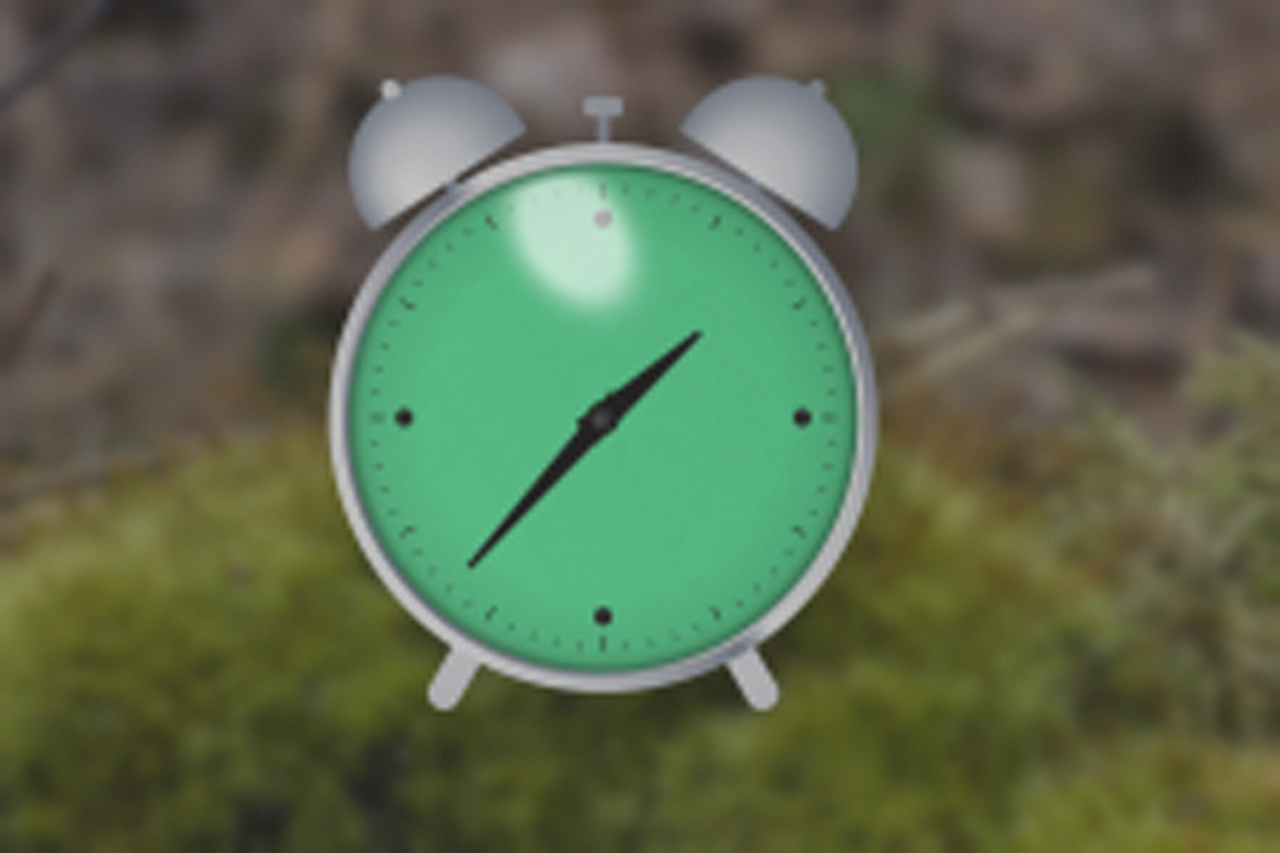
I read 1.37
